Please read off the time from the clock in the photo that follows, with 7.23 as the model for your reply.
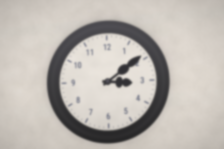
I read 3.09
